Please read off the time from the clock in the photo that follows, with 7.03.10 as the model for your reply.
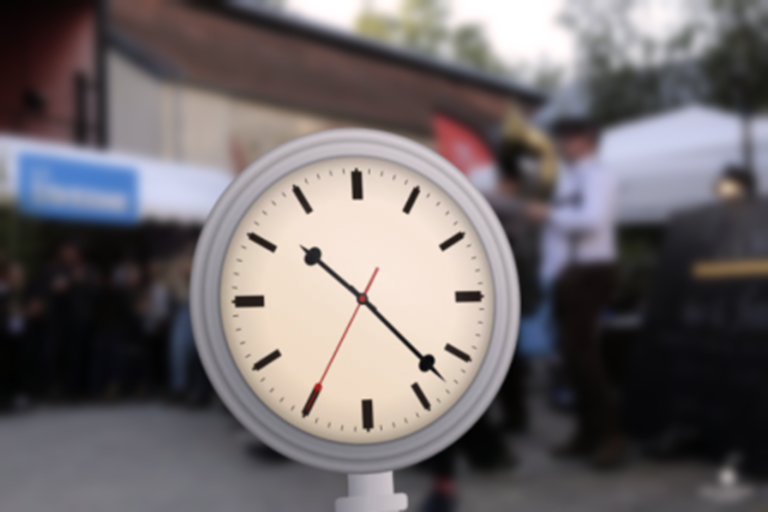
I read 10.22.35
